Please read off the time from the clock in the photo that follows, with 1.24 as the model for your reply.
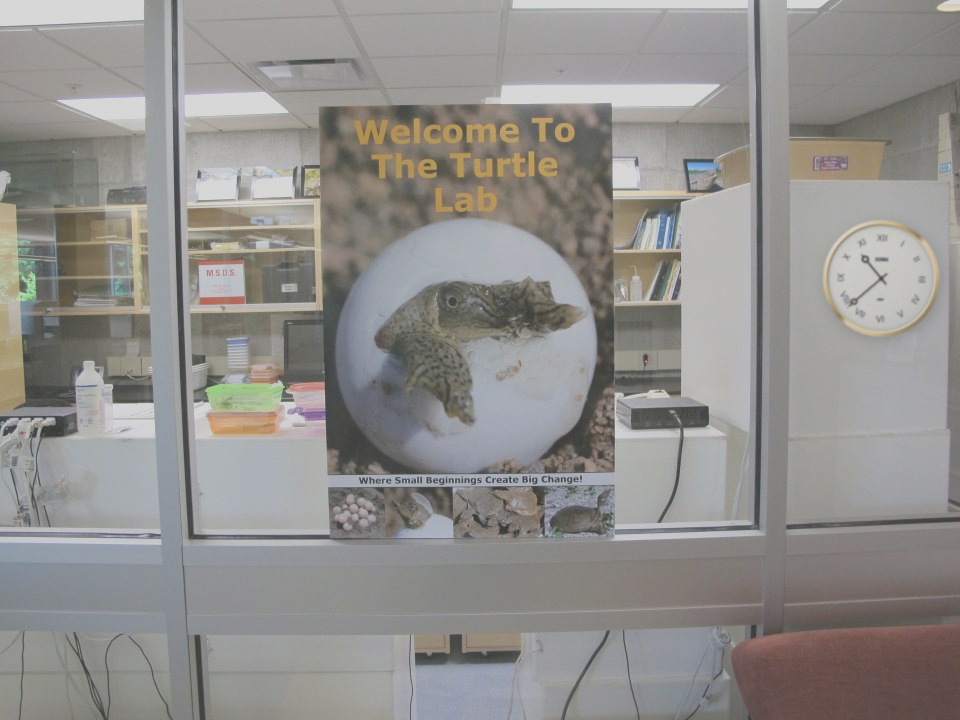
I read 10.38
